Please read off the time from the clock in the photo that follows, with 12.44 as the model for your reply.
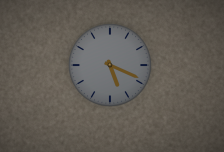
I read 5.19
